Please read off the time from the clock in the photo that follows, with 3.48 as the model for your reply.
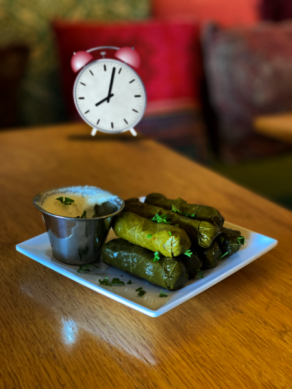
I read 8.03
